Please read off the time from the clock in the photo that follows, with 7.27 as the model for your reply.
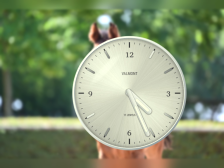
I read 4.26
